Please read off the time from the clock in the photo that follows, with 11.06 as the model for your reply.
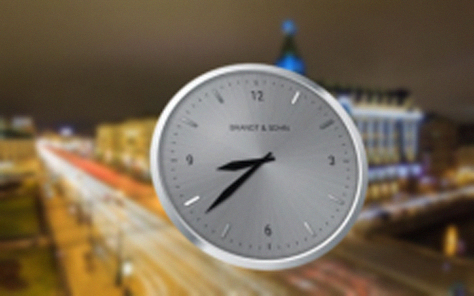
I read 8.38
